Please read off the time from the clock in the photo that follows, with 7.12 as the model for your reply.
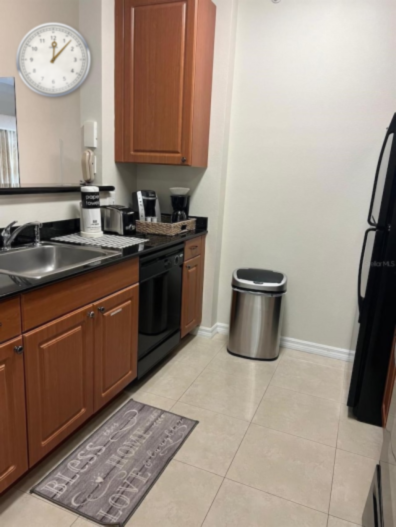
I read 12.07
